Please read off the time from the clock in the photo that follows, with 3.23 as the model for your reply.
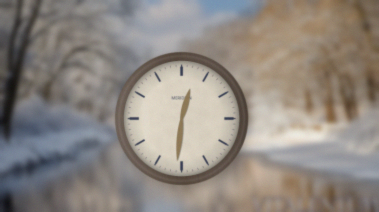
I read 12.31
